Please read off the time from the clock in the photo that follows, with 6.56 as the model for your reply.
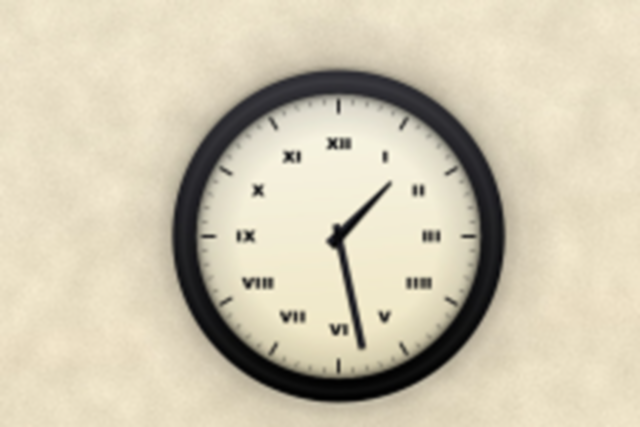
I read 1.28
